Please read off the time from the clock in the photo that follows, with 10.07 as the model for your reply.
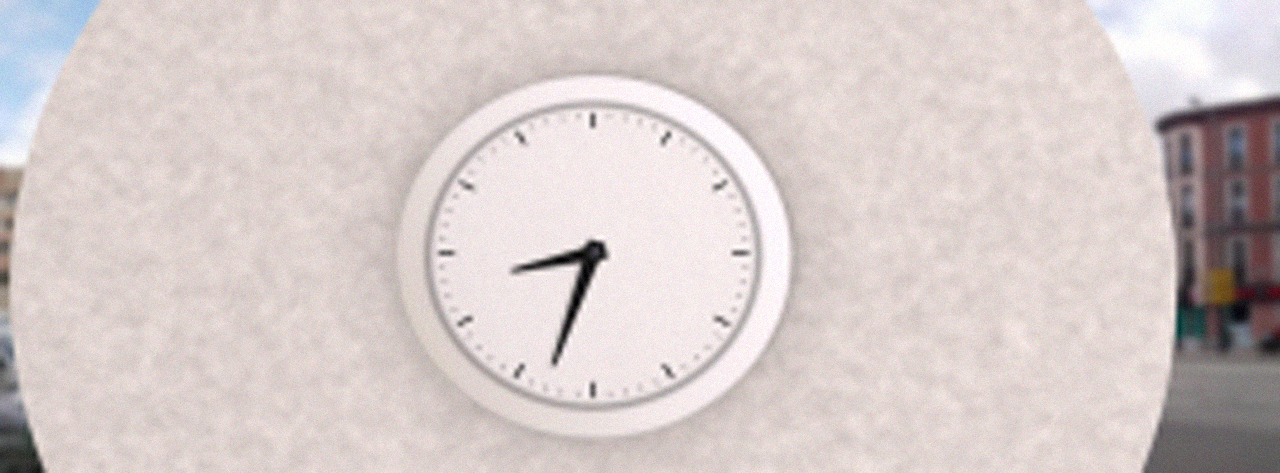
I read 8.33
